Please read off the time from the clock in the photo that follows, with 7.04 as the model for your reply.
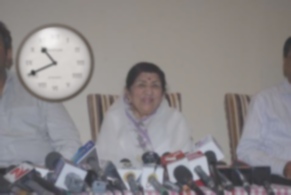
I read 10.41
